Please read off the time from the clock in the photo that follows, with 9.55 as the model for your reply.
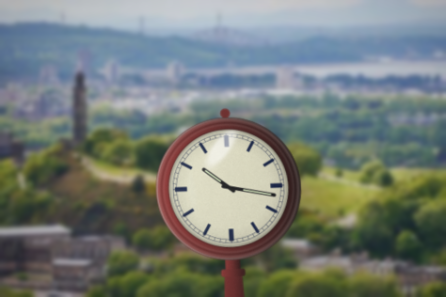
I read 10.17
